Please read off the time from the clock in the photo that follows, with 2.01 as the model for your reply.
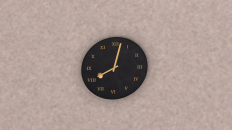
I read 8.02
